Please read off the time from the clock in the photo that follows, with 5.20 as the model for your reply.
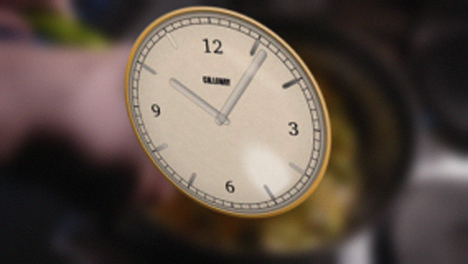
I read 10.06
